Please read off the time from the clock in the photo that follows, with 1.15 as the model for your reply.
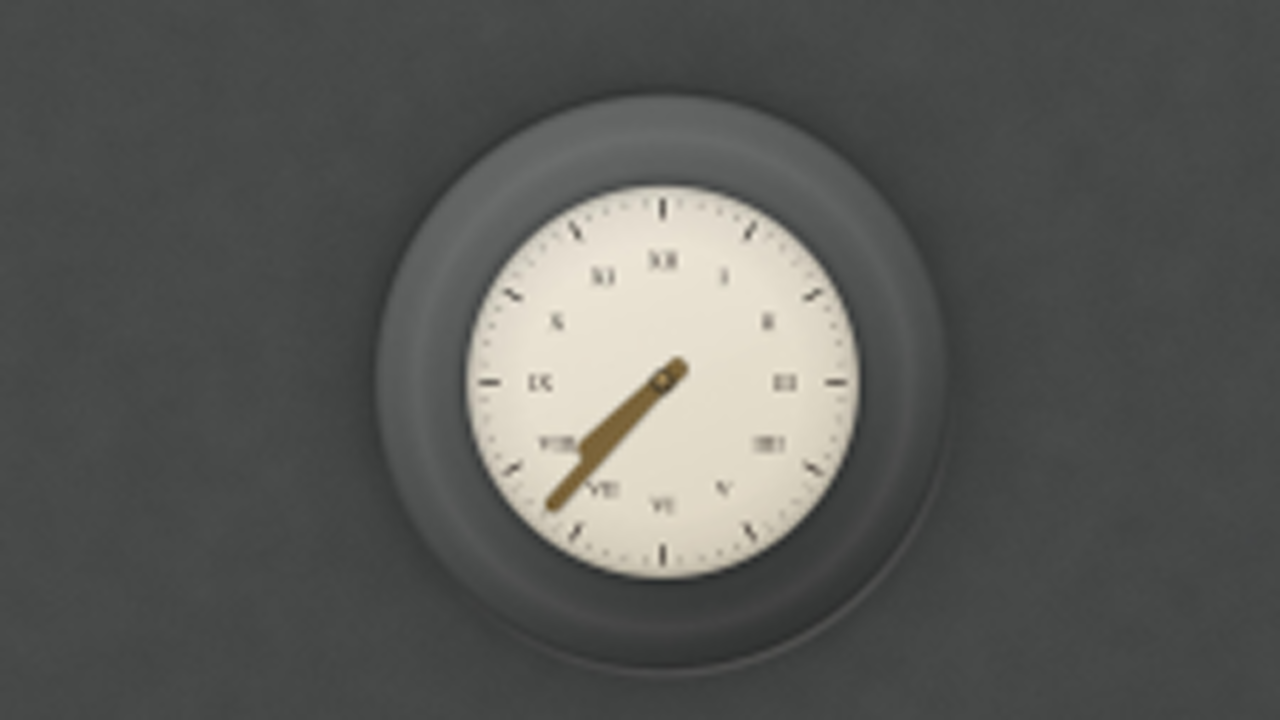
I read 7.37
